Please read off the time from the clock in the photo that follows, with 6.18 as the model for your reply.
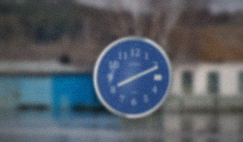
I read 8.11
